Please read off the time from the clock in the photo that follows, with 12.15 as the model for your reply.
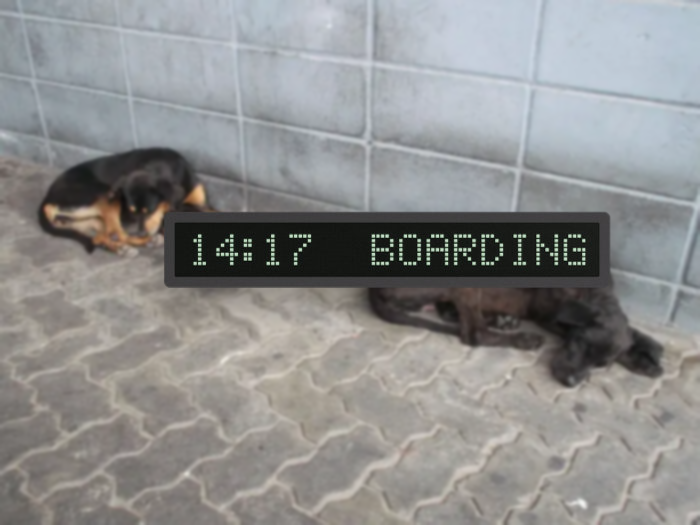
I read 14.17
